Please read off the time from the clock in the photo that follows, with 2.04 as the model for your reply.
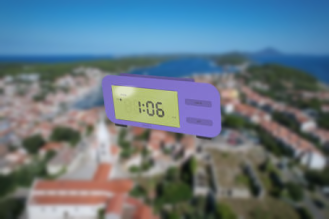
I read 1.06
